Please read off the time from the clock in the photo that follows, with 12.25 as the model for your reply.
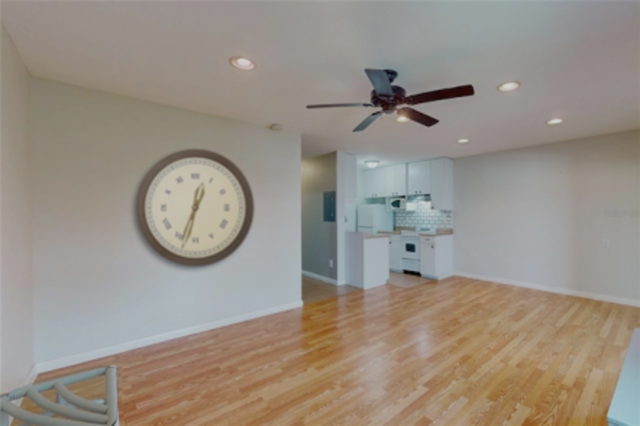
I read 12.33
